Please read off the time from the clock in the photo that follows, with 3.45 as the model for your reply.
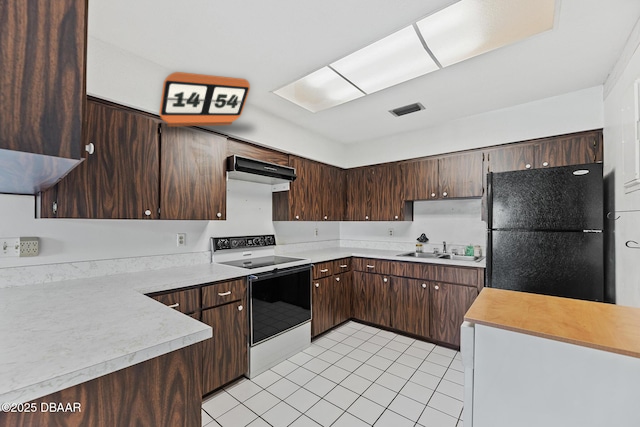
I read 14.54
